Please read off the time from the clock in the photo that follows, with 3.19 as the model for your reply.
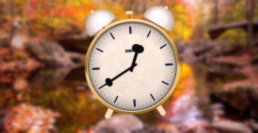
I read 12.40
